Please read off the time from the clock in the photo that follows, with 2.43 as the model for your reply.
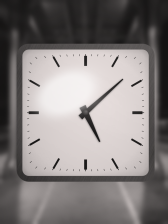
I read 5.08
